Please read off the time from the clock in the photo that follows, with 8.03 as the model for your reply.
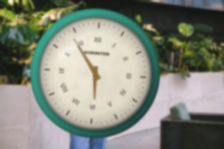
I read 5.54
